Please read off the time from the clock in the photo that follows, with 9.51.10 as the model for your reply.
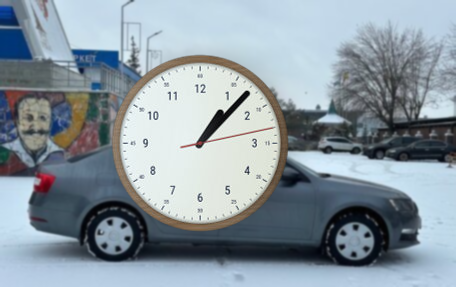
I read 1.07.13
